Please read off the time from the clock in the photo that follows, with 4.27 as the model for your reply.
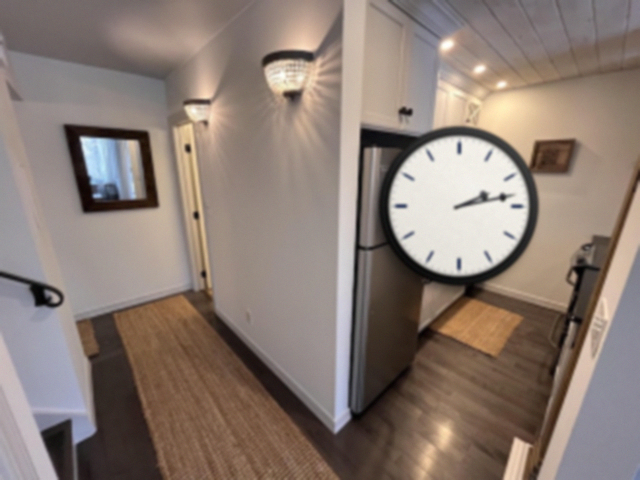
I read 2.13
